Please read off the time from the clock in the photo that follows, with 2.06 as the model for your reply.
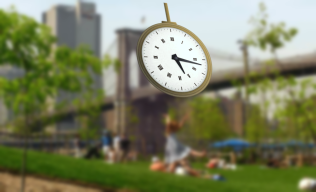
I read 5.17
